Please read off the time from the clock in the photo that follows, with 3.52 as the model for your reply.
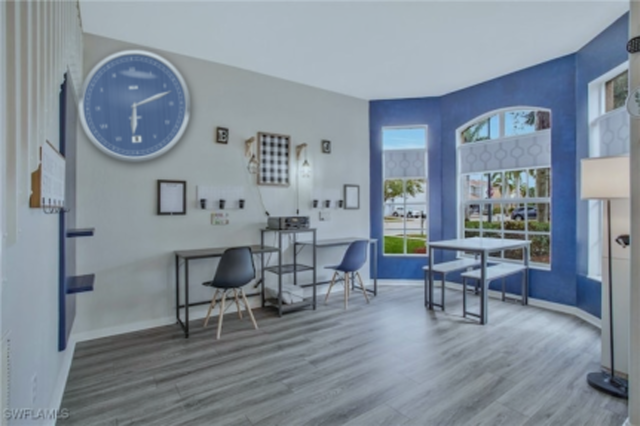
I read 6.12
